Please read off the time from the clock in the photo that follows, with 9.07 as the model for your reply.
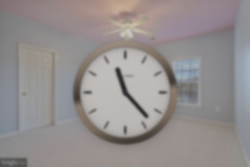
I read 11.23
